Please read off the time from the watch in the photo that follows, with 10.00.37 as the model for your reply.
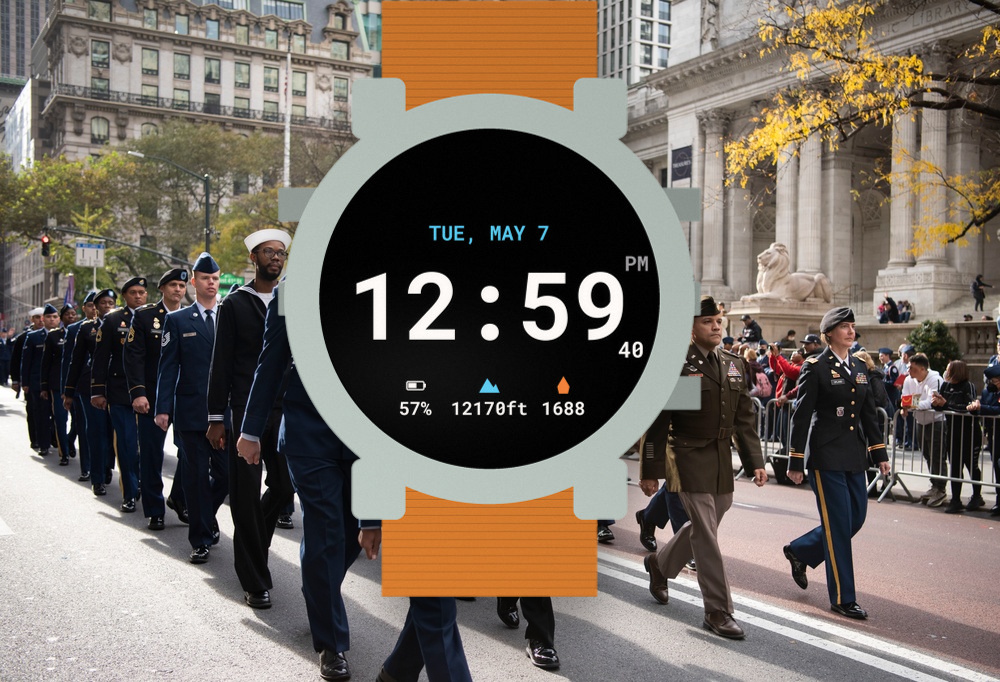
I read 12.59.40
